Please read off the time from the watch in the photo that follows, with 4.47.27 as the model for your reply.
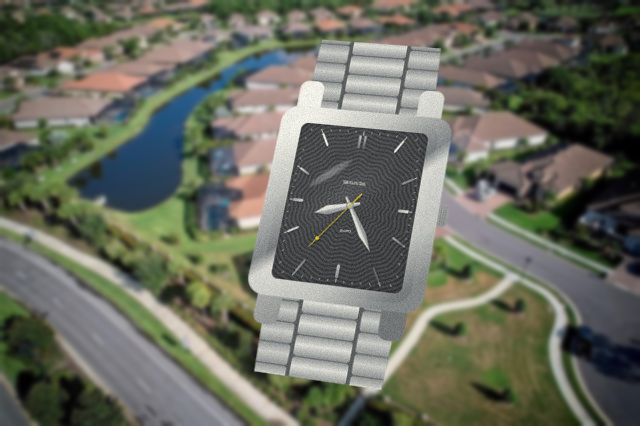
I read 8.24.36
